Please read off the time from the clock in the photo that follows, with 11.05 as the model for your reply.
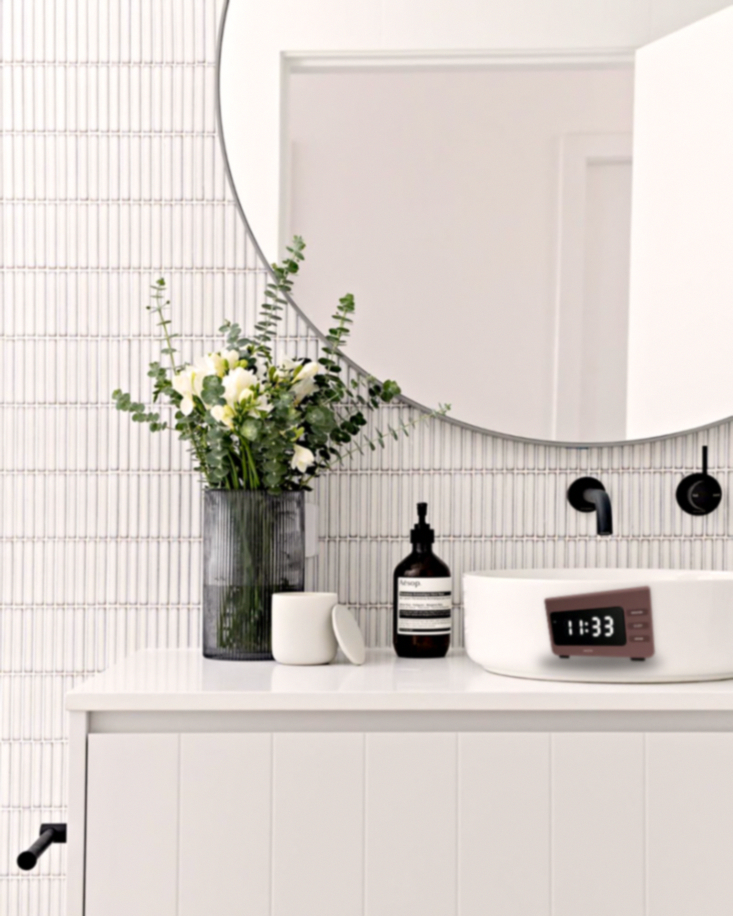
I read 11.33
